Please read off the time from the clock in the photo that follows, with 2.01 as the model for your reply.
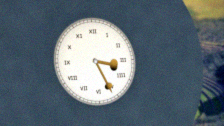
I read 3.26
